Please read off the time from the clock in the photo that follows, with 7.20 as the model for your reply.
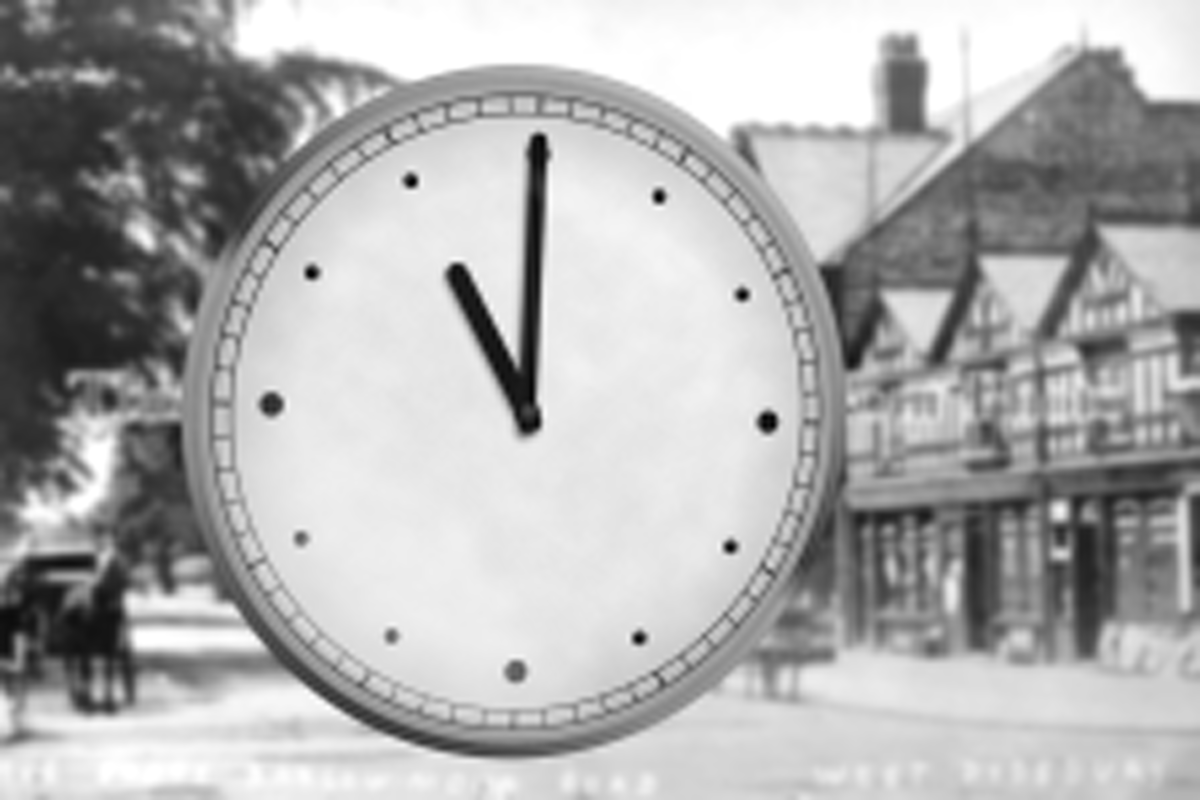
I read 11.00
